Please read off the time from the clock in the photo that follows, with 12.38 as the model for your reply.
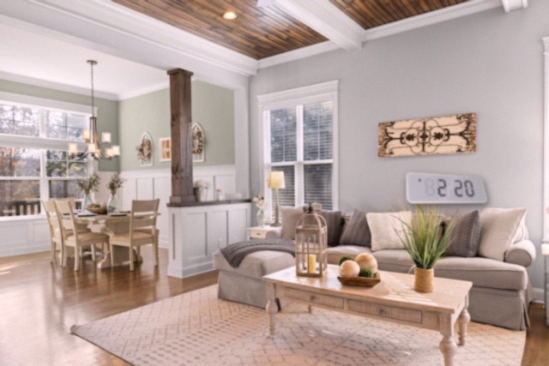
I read 2.20
